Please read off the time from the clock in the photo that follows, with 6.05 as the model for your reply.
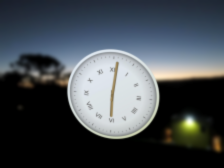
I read 6.01
